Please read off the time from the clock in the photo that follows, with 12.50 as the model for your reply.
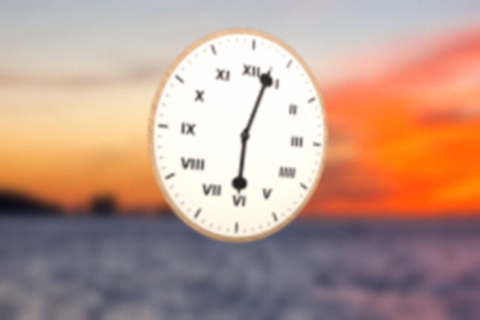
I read 6.03
